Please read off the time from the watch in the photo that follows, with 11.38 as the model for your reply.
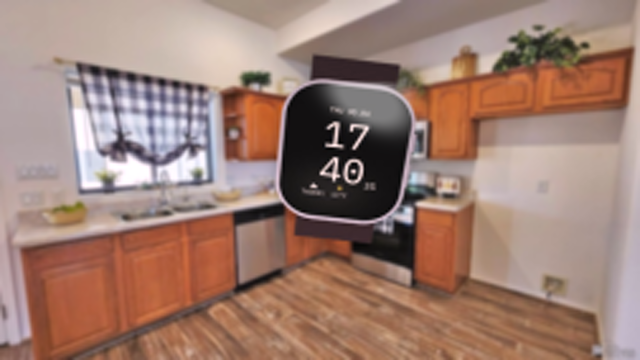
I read 17.40
